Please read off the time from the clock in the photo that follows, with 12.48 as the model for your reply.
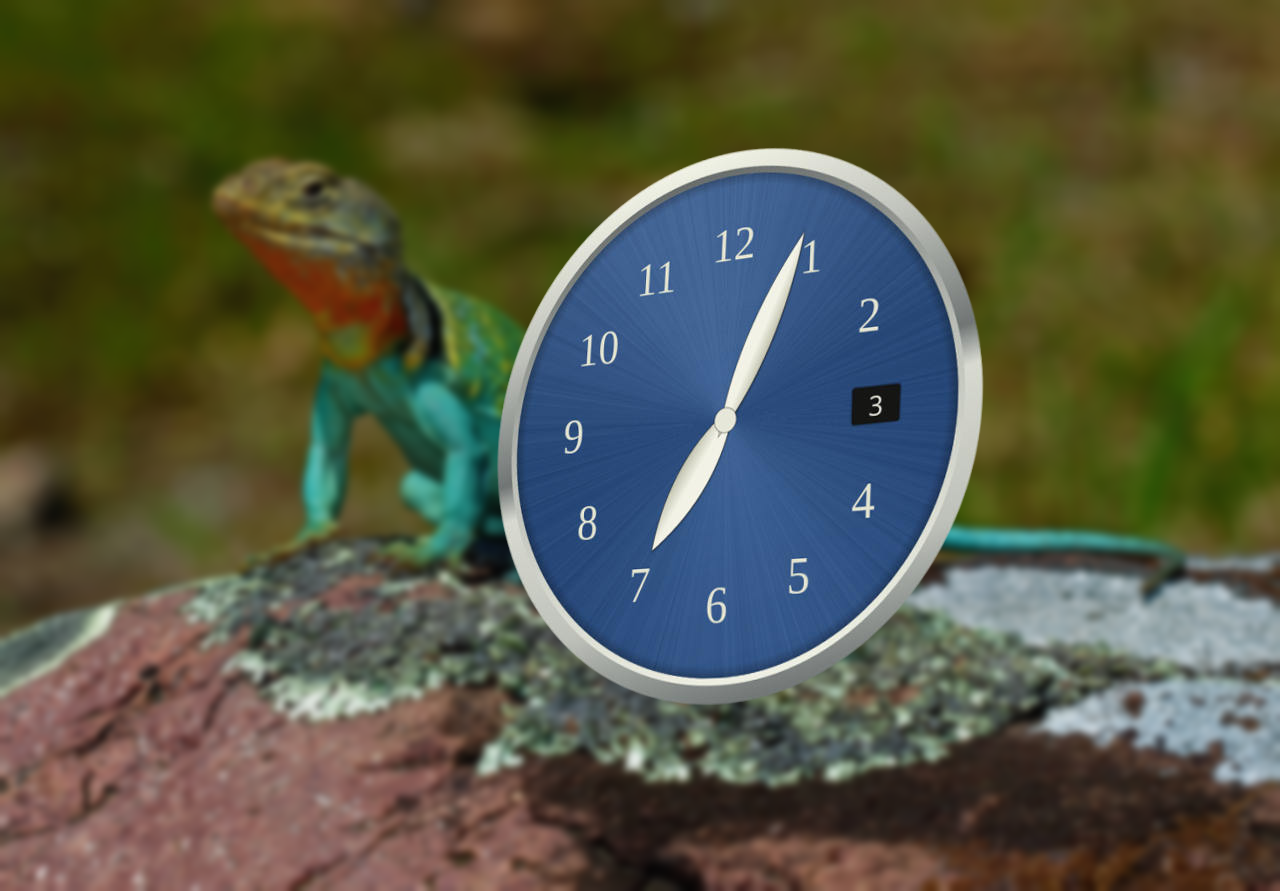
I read 7.04
